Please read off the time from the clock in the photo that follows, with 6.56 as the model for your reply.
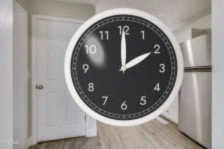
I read 2.00
